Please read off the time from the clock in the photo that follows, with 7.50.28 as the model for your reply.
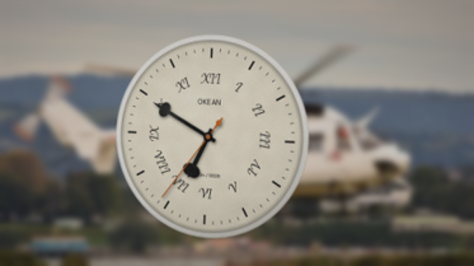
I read 6.49.36
